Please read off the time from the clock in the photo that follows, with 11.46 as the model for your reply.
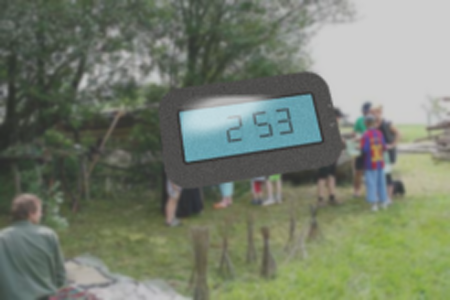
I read 2.53
